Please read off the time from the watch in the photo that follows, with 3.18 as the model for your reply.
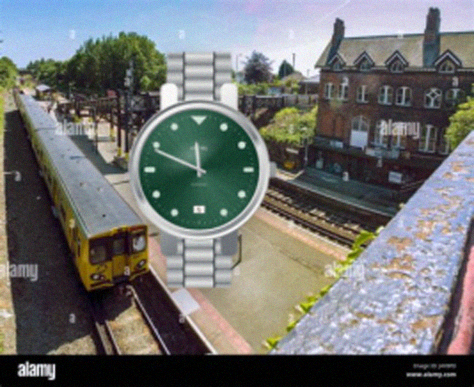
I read 11.49
